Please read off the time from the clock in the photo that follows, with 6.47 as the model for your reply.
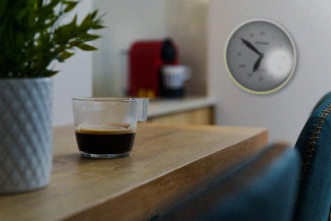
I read 6.51
